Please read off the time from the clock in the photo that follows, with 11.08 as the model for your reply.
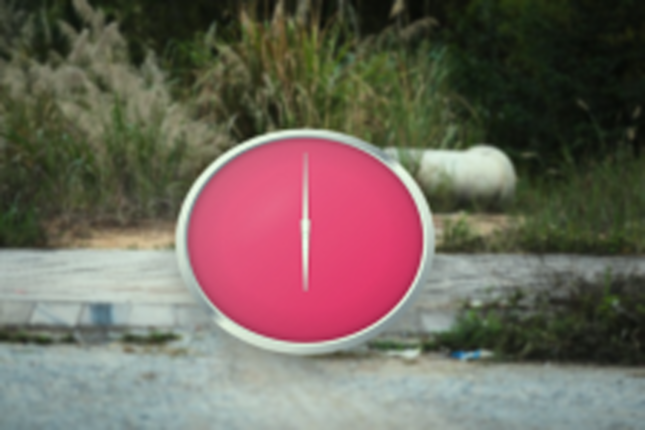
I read 6.00
